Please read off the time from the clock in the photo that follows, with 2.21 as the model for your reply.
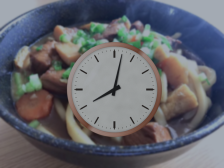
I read 8.02
